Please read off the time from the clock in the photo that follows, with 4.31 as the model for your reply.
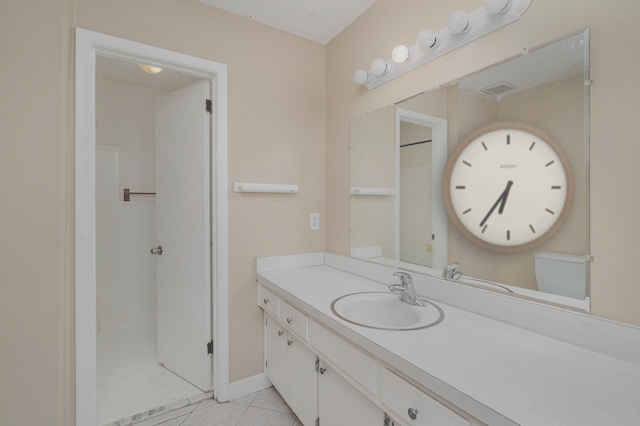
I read 6.36
